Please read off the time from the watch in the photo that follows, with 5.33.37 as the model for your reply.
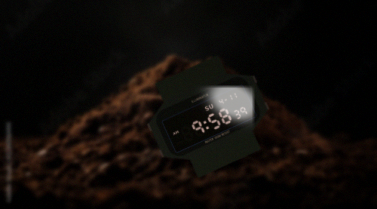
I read 9.58.39
